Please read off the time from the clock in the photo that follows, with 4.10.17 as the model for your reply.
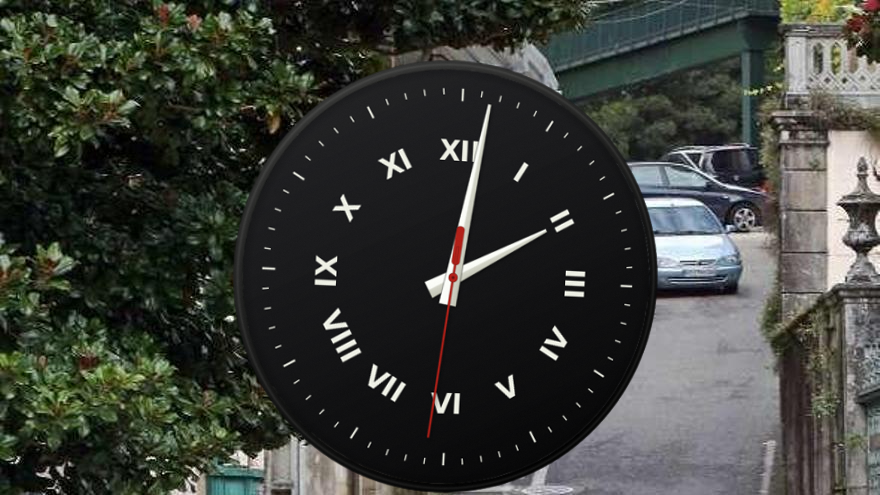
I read 2.01.31
